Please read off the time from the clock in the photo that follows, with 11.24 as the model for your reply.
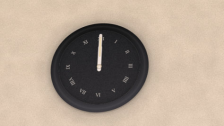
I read 12.00
